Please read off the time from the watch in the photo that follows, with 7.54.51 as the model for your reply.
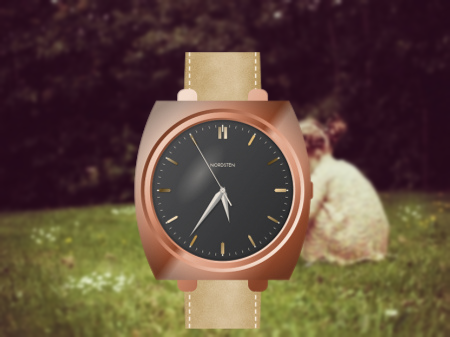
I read 5.35.55
